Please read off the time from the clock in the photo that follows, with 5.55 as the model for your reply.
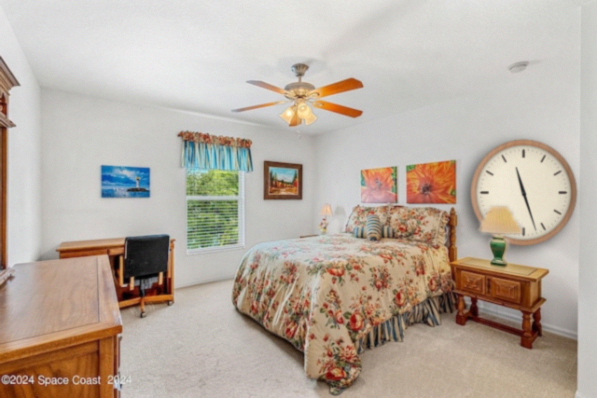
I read 11.27
